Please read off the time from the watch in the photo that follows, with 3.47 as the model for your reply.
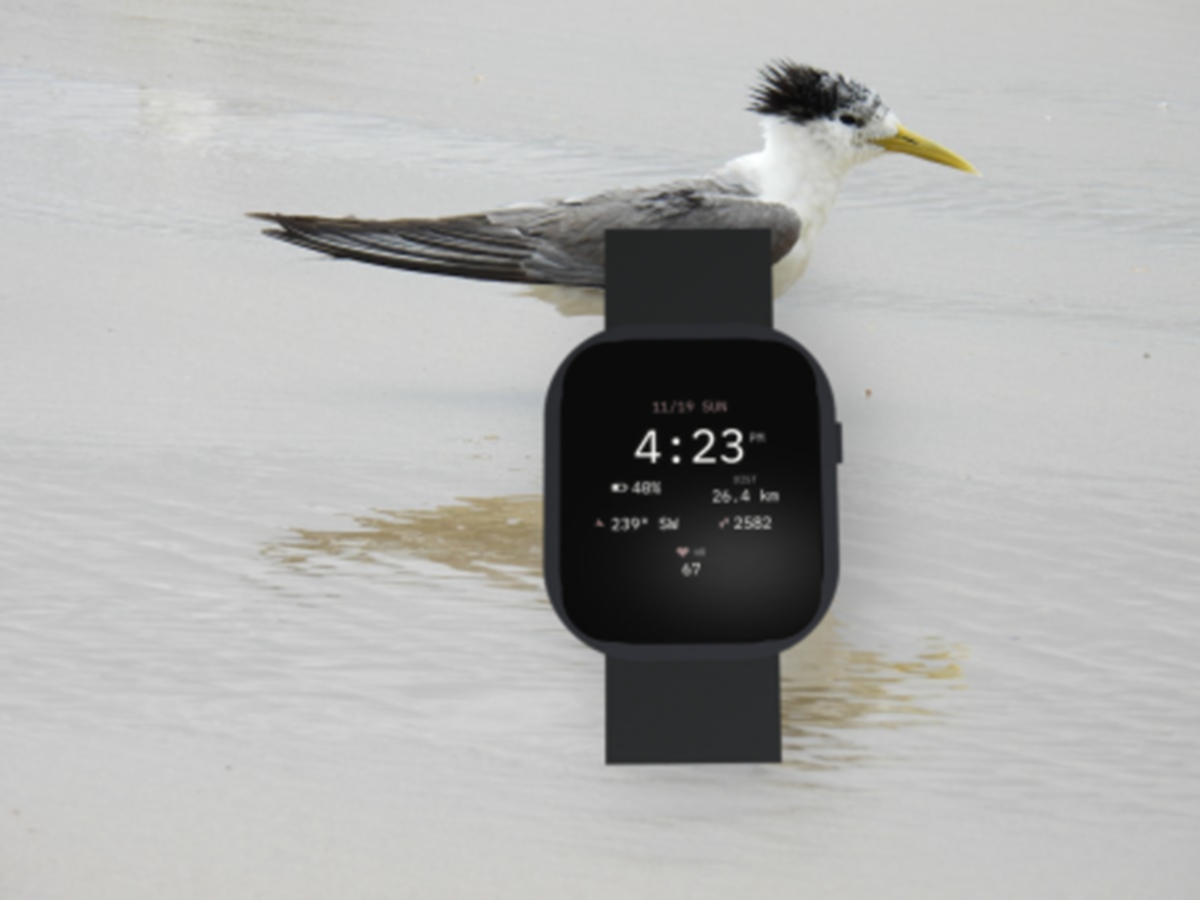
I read 4.23
